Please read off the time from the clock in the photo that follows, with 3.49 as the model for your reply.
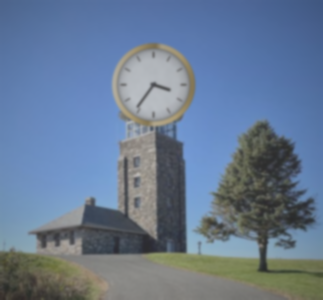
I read 3.36
